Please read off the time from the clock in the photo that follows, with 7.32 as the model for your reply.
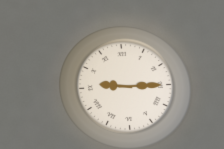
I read 9.15
